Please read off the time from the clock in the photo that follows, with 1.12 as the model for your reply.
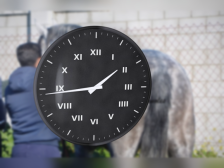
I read 1.44
